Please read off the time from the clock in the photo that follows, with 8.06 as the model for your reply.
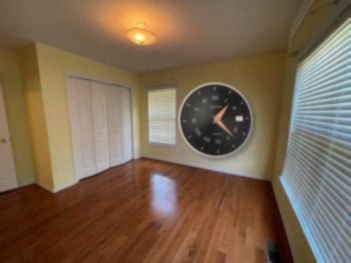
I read 1.23
